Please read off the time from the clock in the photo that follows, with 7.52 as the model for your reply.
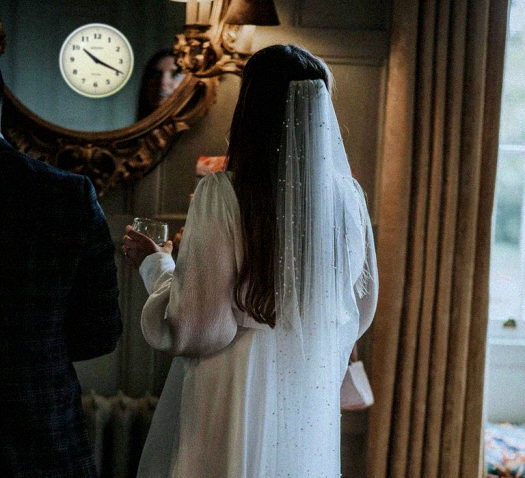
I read 10.19
